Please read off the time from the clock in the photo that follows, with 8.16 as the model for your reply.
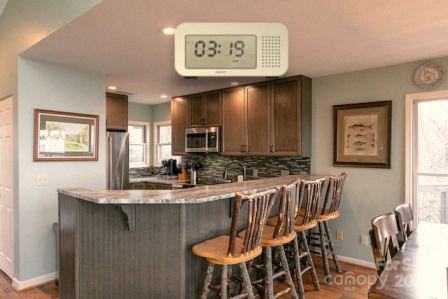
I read 3.19
